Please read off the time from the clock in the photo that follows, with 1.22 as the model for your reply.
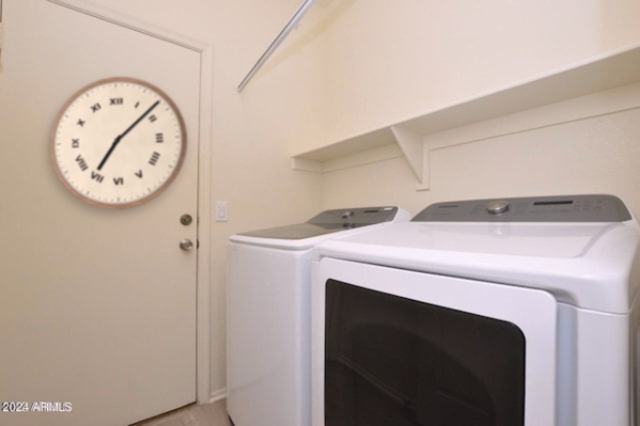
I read 7.08
